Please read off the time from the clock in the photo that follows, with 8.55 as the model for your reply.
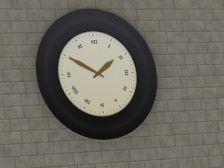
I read 1.50
